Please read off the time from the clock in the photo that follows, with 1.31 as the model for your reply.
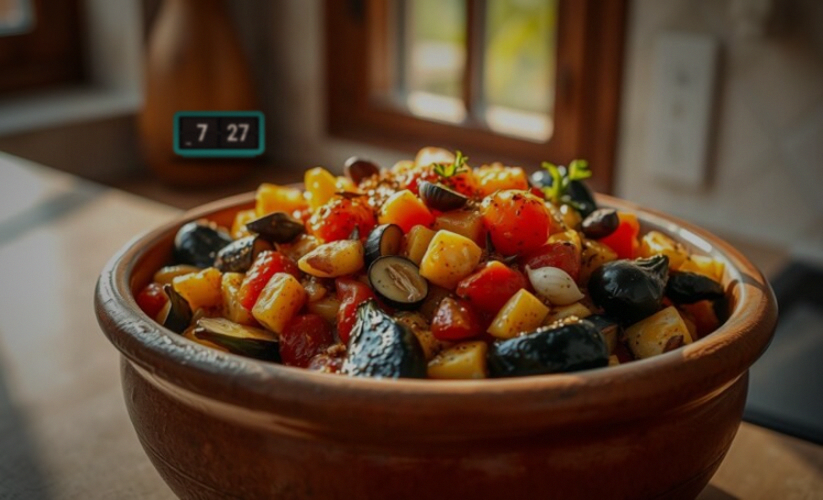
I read 7.27
